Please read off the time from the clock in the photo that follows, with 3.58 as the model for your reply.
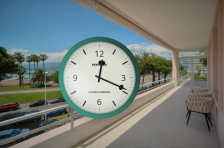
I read 12.19
